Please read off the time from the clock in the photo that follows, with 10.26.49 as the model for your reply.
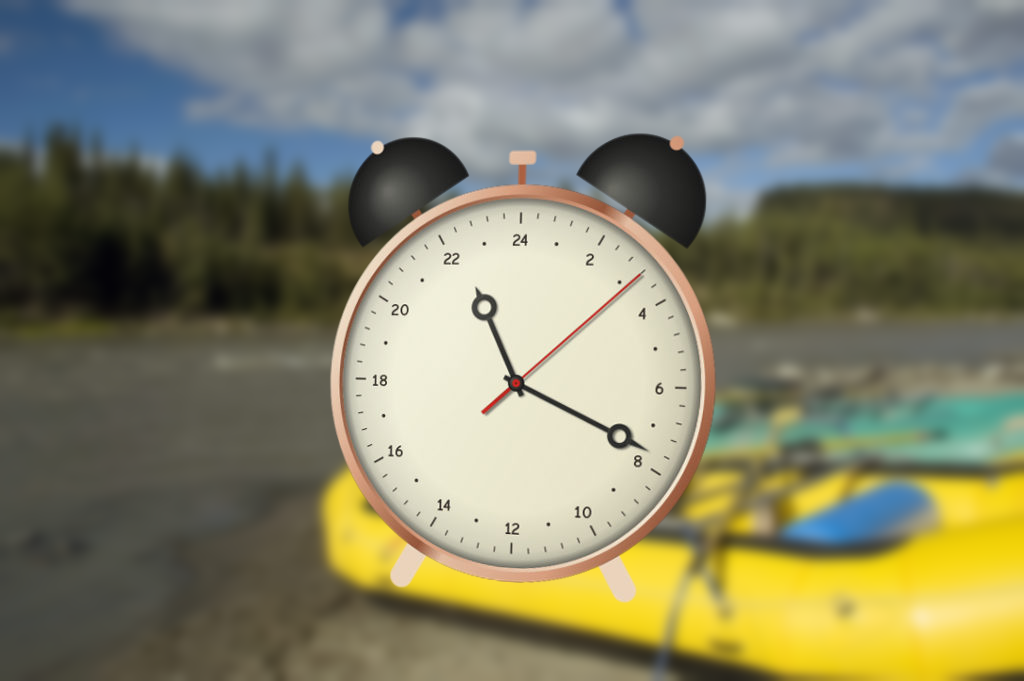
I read 22.19.08
